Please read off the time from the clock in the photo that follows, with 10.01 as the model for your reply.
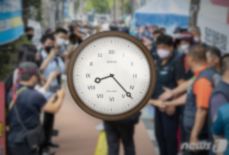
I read 8.23
